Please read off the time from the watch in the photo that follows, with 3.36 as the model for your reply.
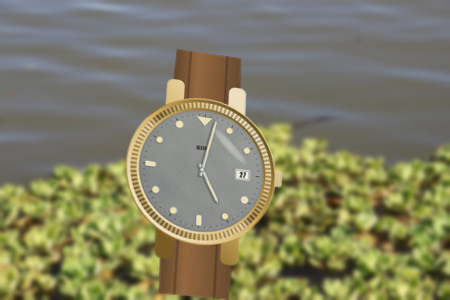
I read 5.02
